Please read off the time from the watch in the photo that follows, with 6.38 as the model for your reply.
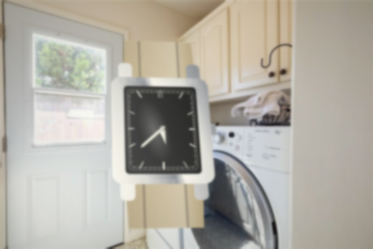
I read 5.38
